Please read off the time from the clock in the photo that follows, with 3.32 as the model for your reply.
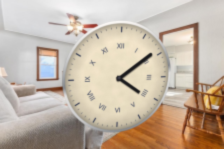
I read 4.09
